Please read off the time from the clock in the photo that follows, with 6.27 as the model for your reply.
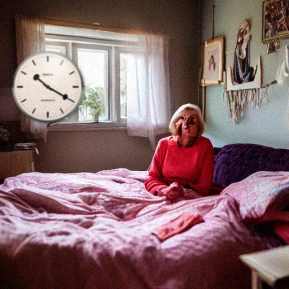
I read 10.20
